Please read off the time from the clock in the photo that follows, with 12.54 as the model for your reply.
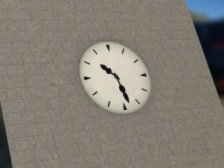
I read 10.28
